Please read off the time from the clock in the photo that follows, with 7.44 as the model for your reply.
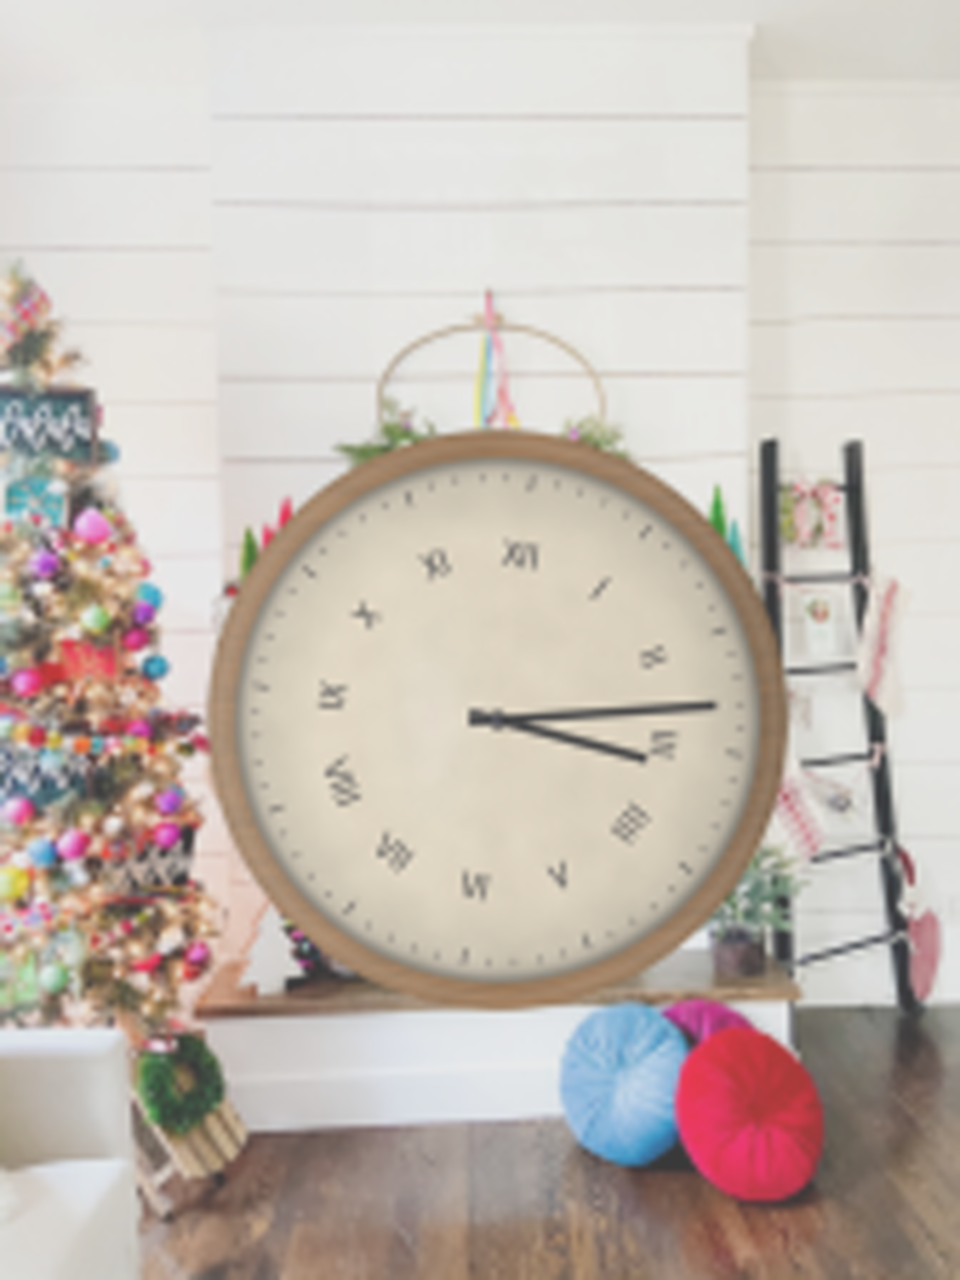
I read 3.13
